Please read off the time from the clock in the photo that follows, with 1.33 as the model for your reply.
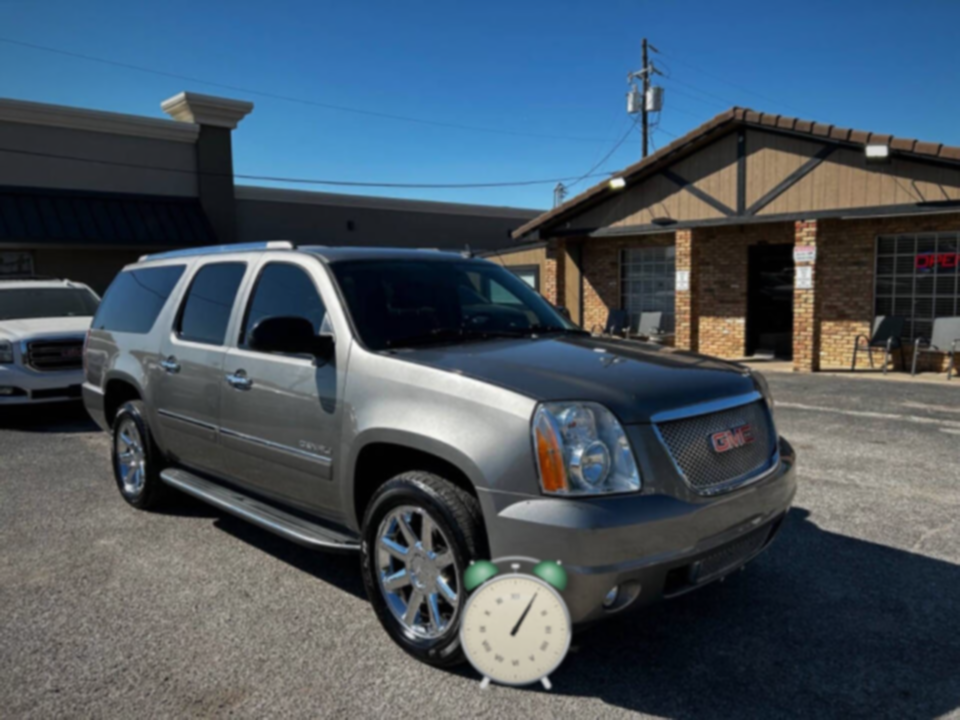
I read 1.05
